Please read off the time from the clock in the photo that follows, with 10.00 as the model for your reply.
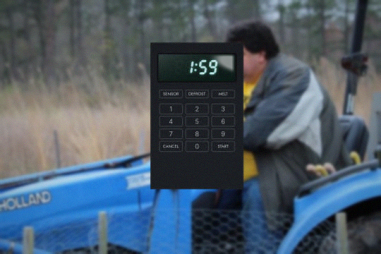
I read 1.59
